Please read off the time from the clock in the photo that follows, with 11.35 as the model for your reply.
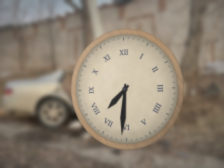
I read 7.31
